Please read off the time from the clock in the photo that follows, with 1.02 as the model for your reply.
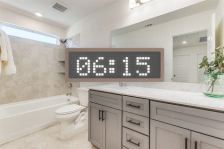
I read 6.15
